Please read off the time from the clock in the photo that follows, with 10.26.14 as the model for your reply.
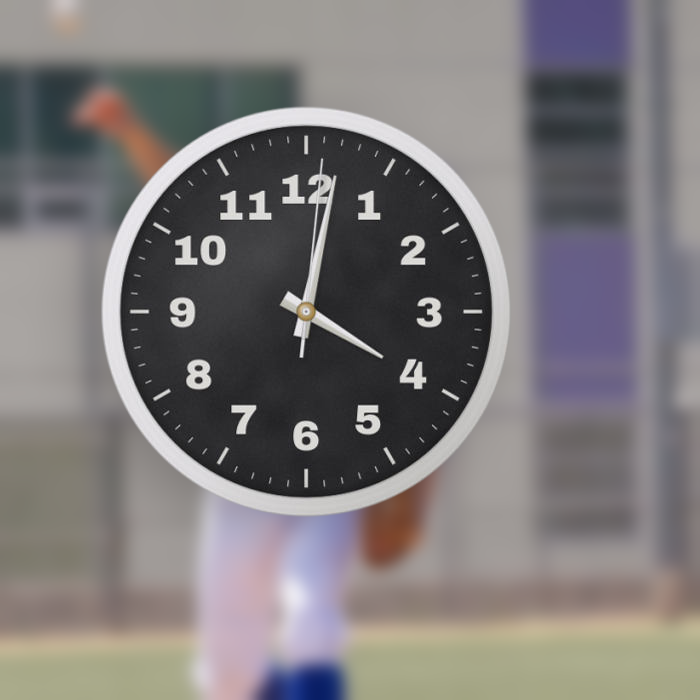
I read 4.02.01
